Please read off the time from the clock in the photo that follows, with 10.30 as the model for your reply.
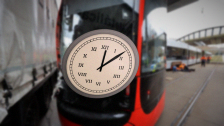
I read 12.08
